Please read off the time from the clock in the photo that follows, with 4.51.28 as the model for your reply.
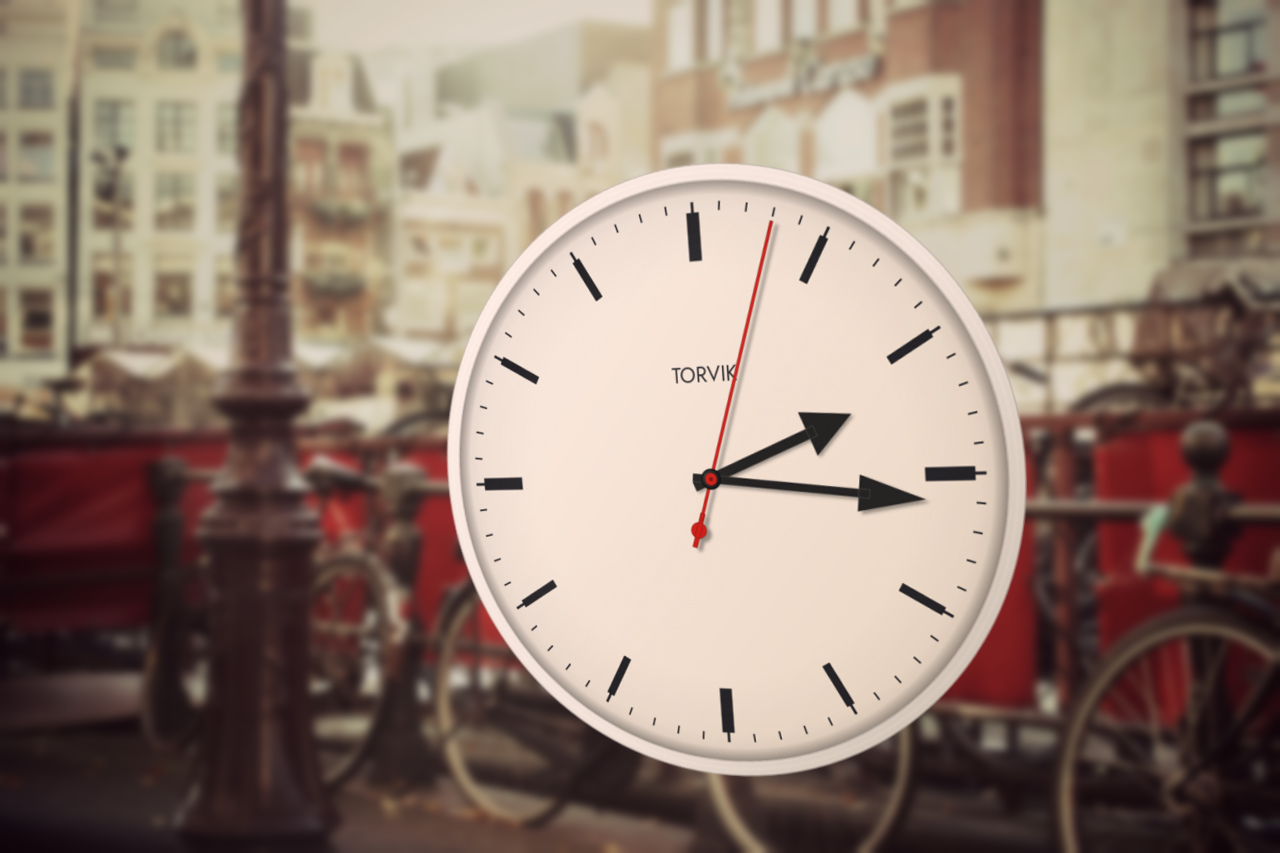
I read 2.16.03
